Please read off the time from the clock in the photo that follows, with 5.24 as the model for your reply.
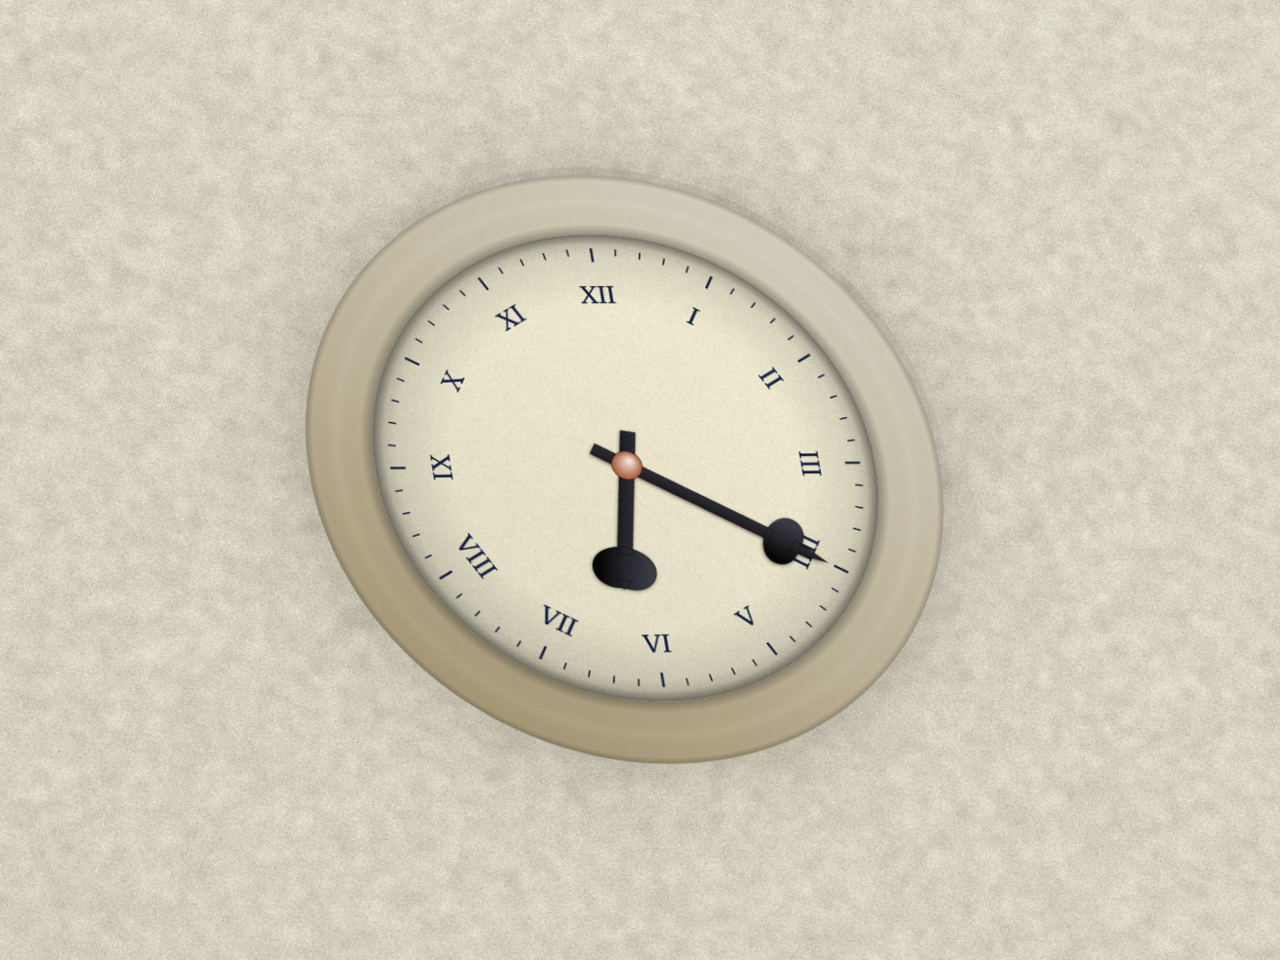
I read 6.20
